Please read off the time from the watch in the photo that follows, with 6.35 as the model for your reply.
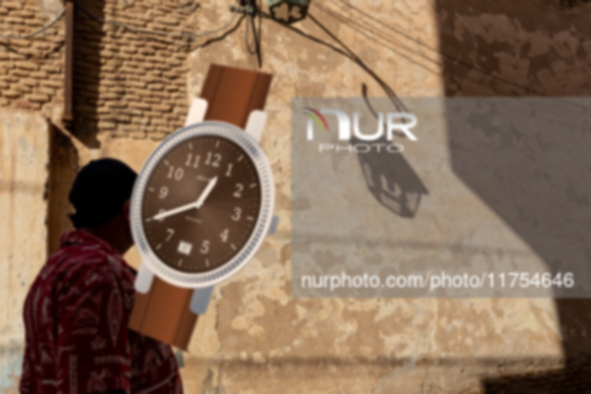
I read 12.40
